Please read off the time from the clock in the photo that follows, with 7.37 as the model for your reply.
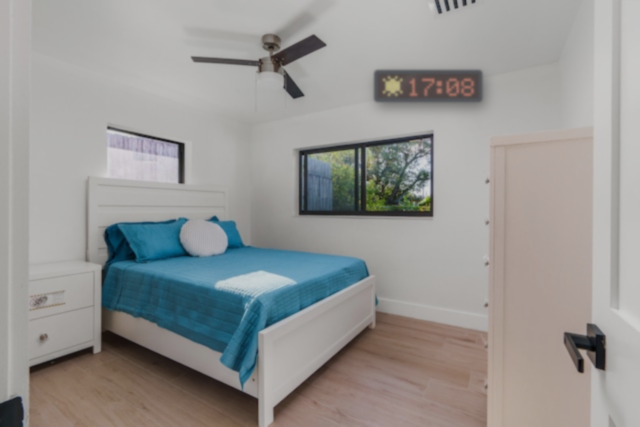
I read 17.08
